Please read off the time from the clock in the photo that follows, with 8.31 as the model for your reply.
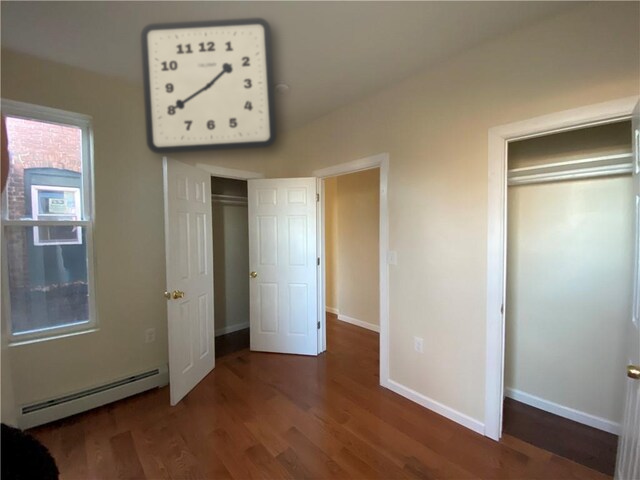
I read 1.40
